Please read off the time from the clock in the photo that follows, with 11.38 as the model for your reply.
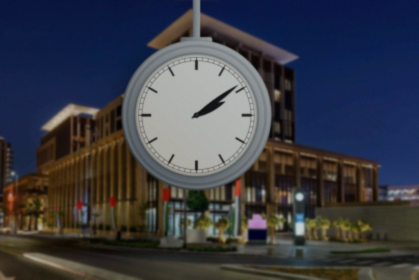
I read 2.09
